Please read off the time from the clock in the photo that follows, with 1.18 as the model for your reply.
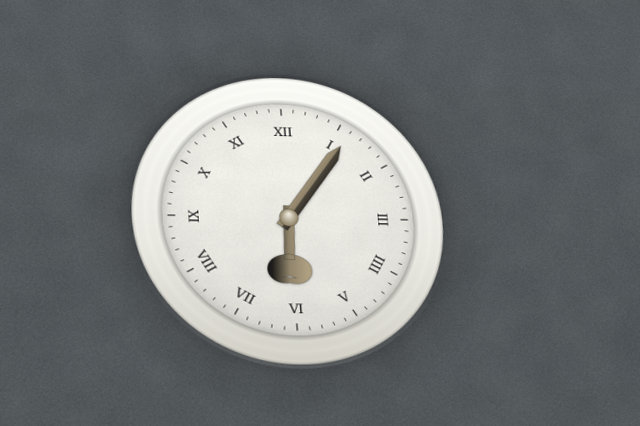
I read 6.06
